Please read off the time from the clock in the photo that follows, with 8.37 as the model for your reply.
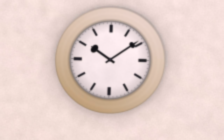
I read 10.09
